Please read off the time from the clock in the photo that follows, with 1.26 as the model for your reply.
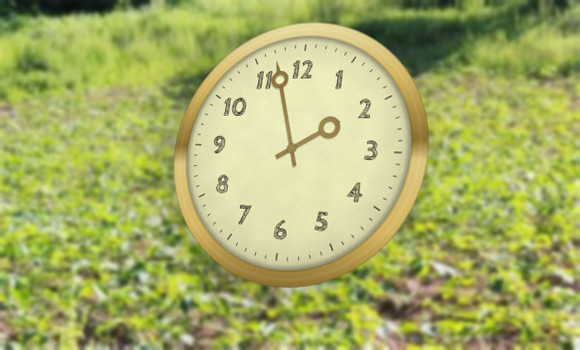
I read 1.57
